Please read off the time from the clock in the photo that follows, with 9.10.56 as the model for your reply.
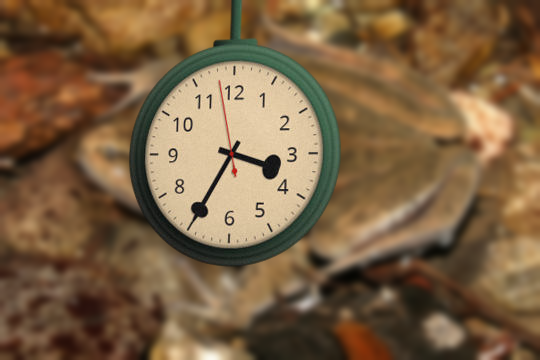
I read 3.34.58
